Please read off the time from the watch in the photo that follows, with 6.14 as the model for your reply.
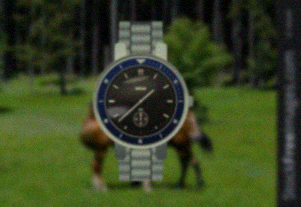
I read 1.38
